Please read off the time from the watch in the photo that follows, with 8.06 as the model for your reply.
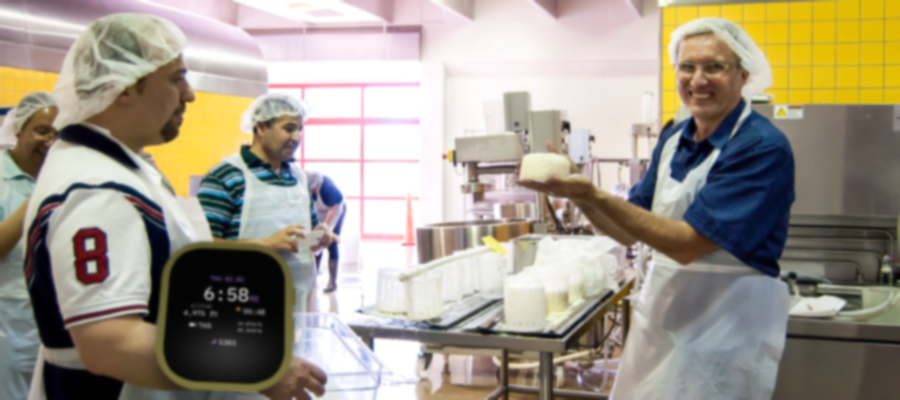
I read 6.58
